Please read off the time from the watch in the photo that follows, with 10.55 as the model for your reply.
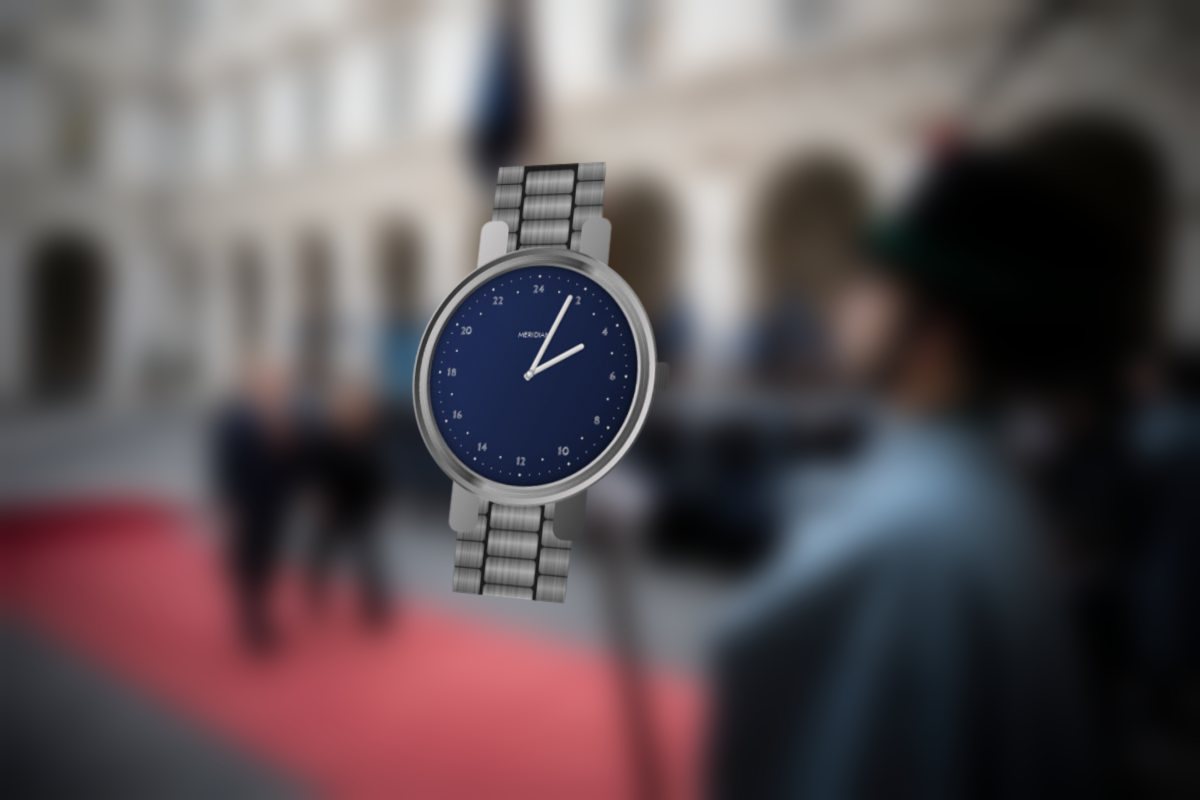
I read 4.04
